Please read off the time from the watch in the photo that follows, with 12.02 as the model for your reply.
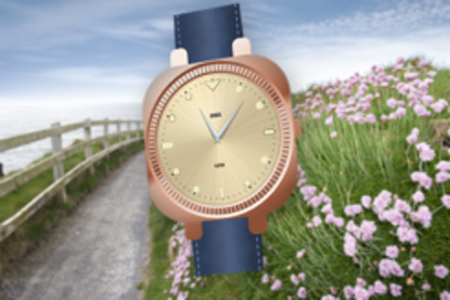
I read 11.07
